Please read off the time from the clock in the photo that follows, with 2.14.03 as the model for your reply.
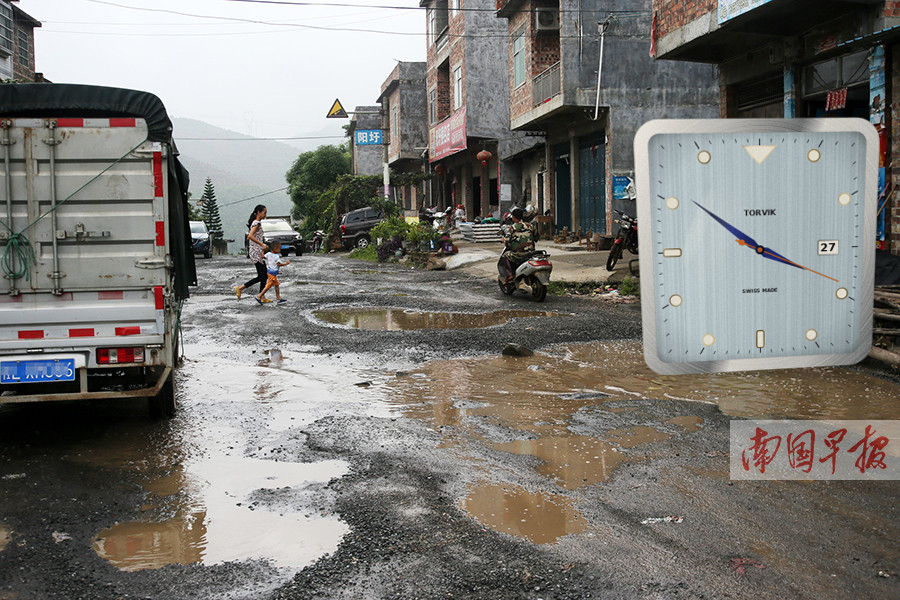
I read 3.51.19
